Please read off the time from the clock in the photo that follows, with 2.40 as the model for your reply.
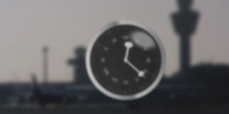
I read 12.22
